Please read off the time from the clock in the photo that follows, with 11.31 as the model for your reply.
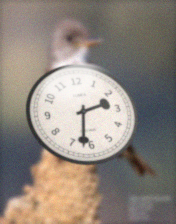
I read 2.32
